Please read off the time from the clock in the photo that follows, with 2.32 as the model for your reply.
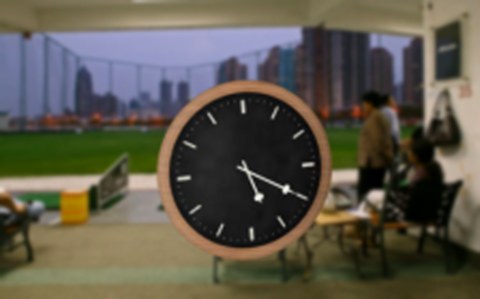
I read 5.20
